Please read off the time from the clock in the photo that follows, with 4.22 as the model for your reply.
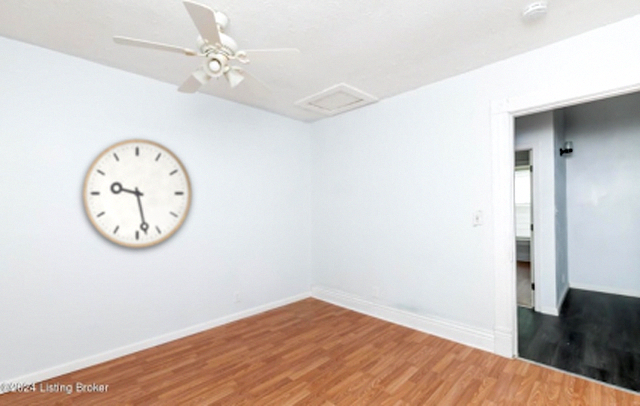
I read 9.28
